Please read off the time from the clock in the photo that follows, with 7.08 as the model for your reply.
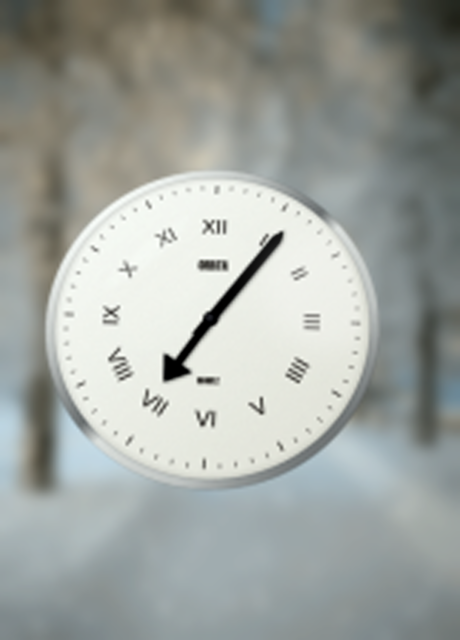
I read 7.06
